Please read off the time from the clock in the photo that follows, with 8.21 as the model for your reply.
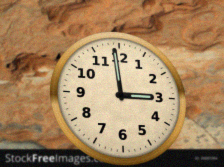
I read 2.59
